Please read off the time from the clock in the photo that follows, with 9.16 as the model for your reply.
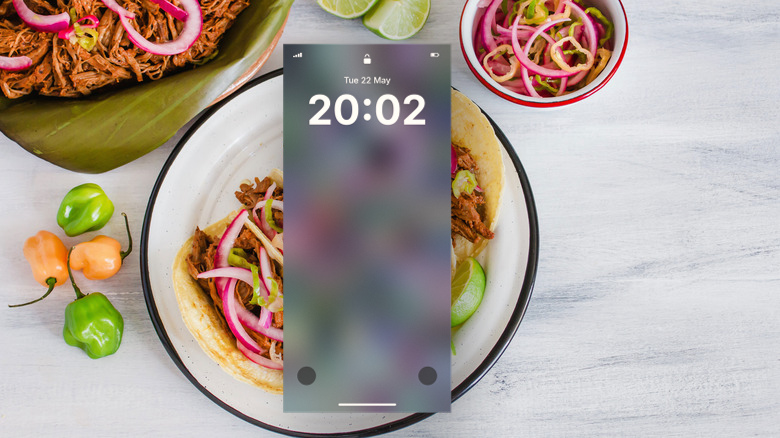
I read 20.02
